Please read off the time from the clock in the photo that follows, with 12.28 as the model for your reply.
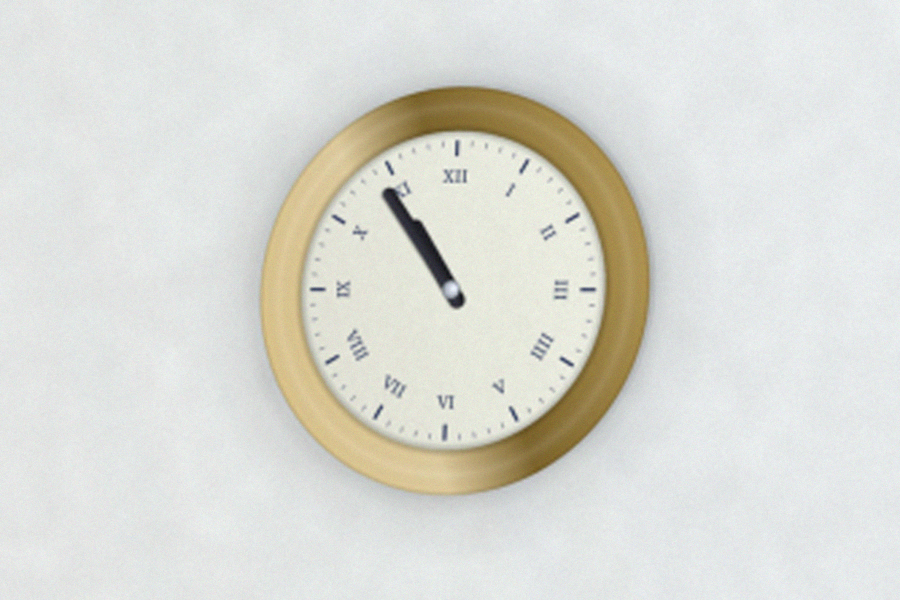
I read 10.54
